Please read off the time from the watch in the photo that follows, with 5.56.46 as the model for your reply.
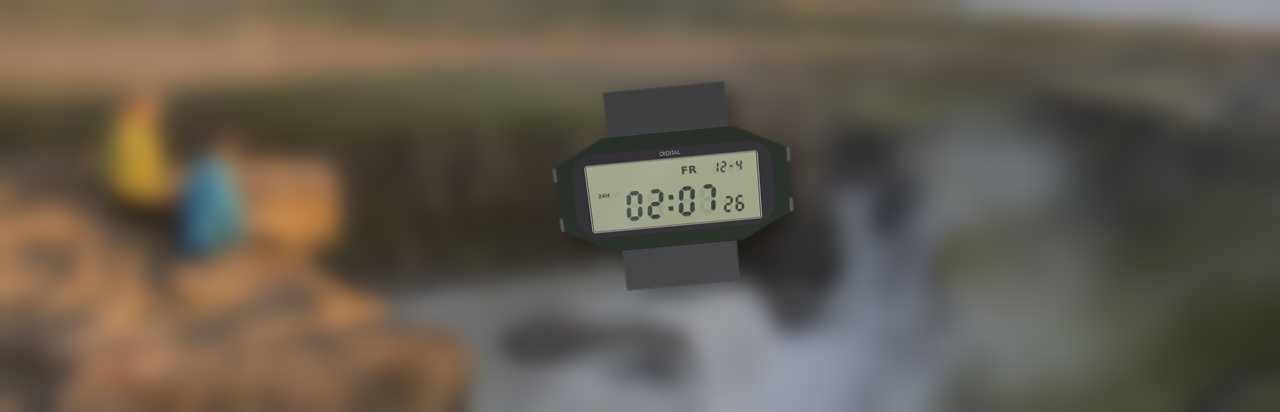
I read 2.07.26
